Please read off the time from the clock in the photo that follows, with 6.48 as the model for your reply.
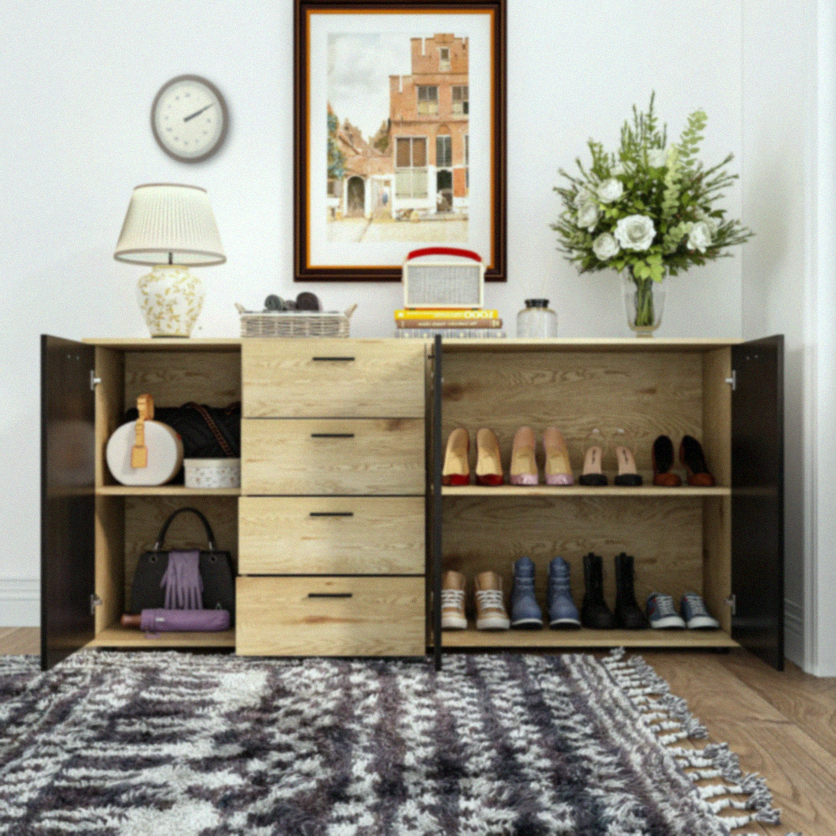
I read 2.10
